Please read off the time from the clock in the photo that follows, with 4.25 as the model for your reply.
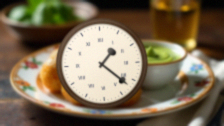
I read 1.22
